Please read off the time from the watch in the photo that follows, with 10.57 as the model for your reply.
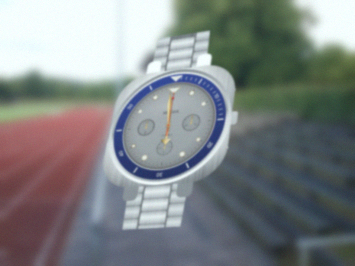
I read 5.59
